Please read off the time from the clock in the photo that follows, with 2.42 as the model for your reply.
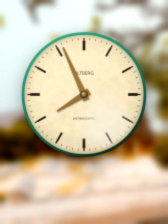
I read 7.56
